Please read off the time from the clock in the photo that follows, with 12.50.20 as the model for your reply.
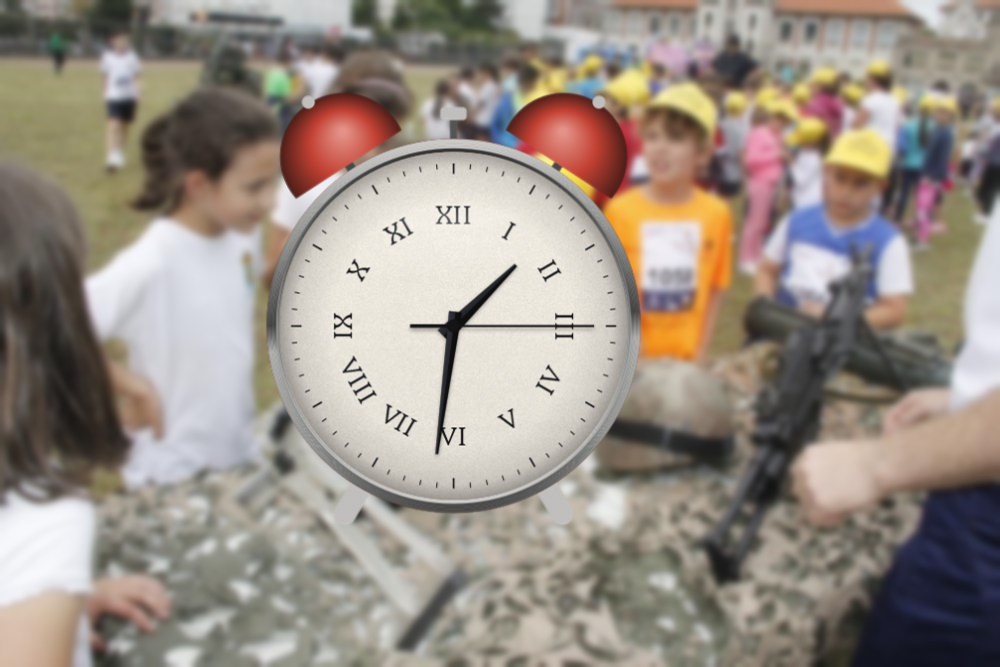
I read 1.31.15
